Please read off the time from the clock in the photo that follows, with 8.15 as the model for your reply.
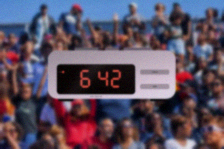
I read 6.42
